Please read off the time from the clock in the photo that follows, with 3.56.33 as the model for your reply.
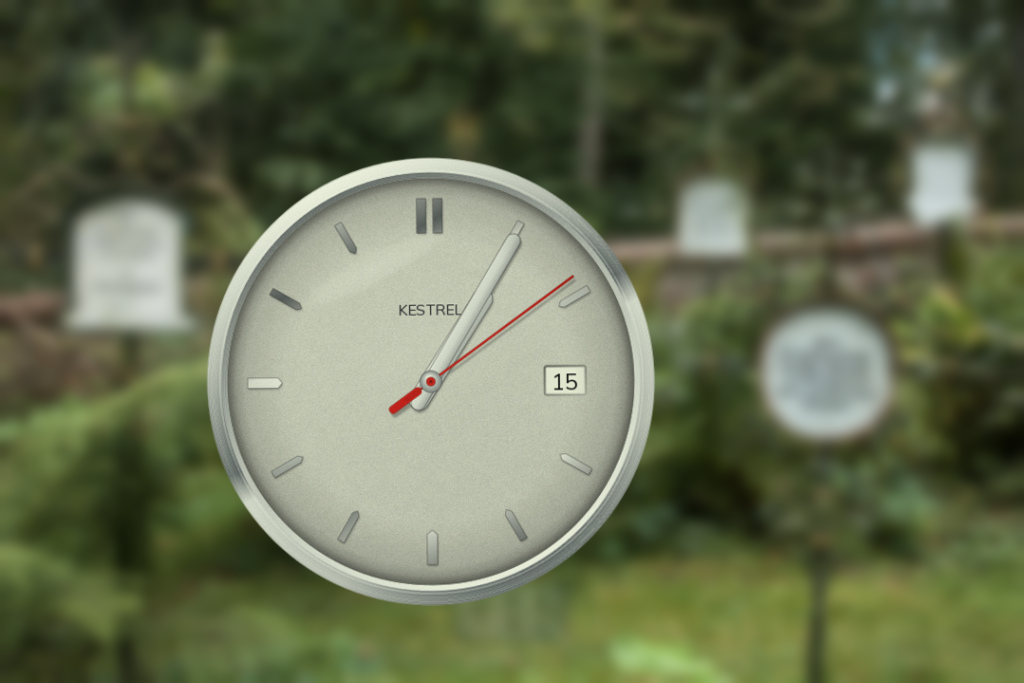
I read 1.05.09
